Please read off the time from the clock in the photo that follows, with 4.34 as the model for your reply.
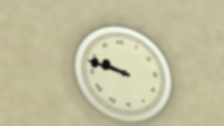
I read 9.48
